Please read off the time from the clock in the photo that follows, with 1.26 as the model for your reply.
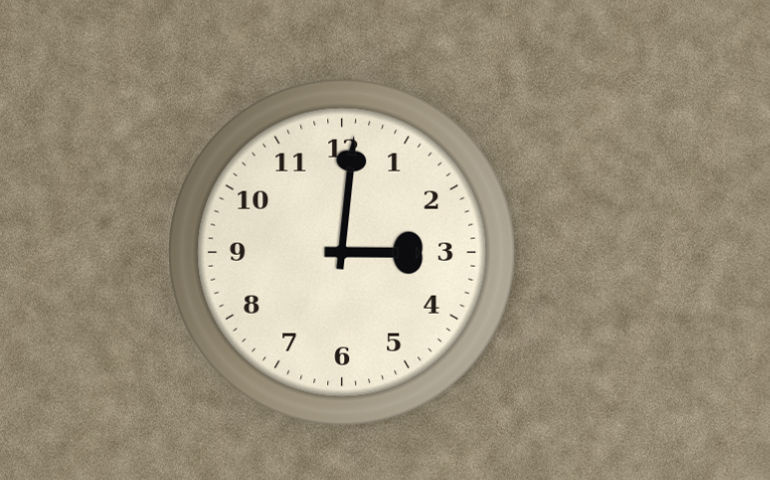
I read 3.01
